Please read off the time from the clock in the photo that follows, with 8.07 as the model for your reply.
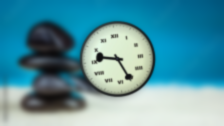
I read 9.26
